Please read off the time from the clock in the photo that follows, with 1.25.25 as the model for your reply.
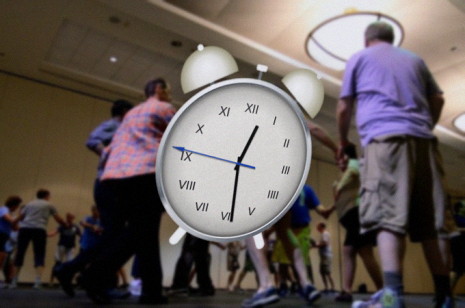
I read 12.28.46
